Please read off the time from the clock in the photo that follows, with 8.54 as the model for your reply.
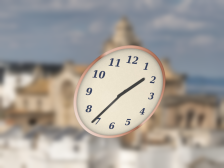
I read 1.36
